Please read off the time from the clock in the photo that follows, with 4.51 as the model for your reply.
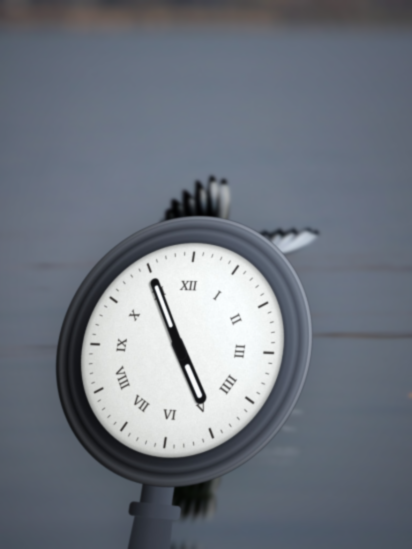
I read 4.55
